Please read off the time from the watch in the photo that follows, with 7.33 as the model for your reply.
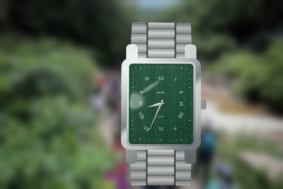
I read 8.34
